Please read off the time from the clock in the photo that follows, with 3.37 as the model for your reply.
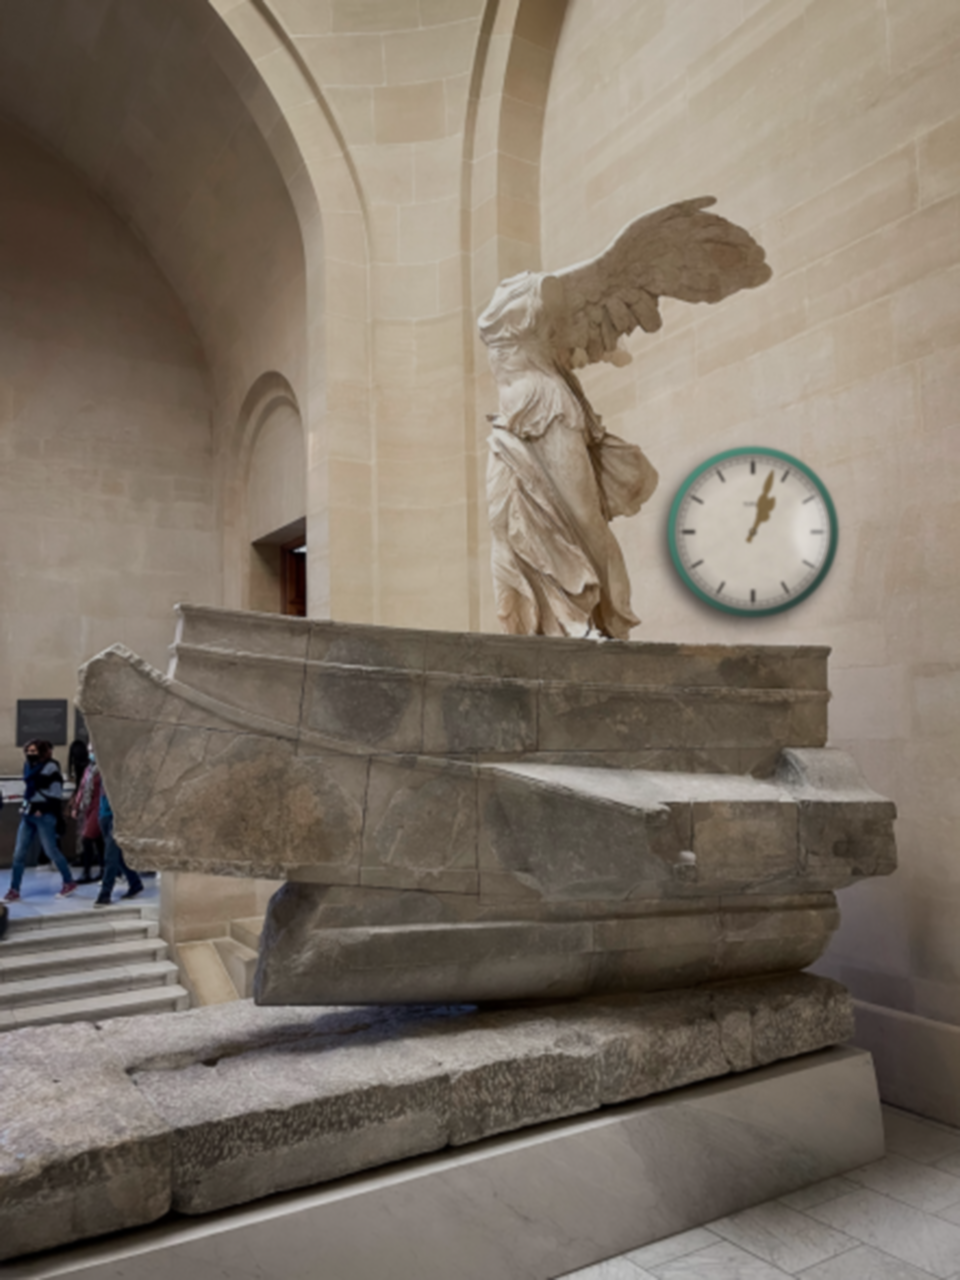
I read 1.03
